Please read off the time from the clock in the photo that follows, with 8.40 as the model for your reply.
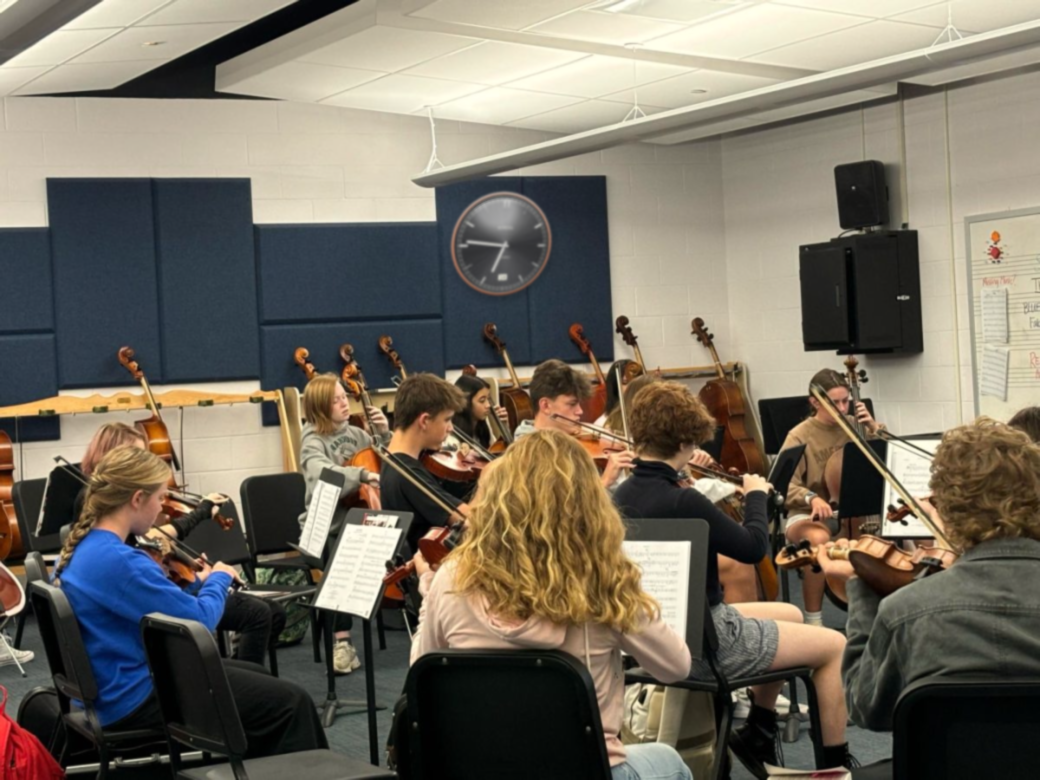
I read 6.46
